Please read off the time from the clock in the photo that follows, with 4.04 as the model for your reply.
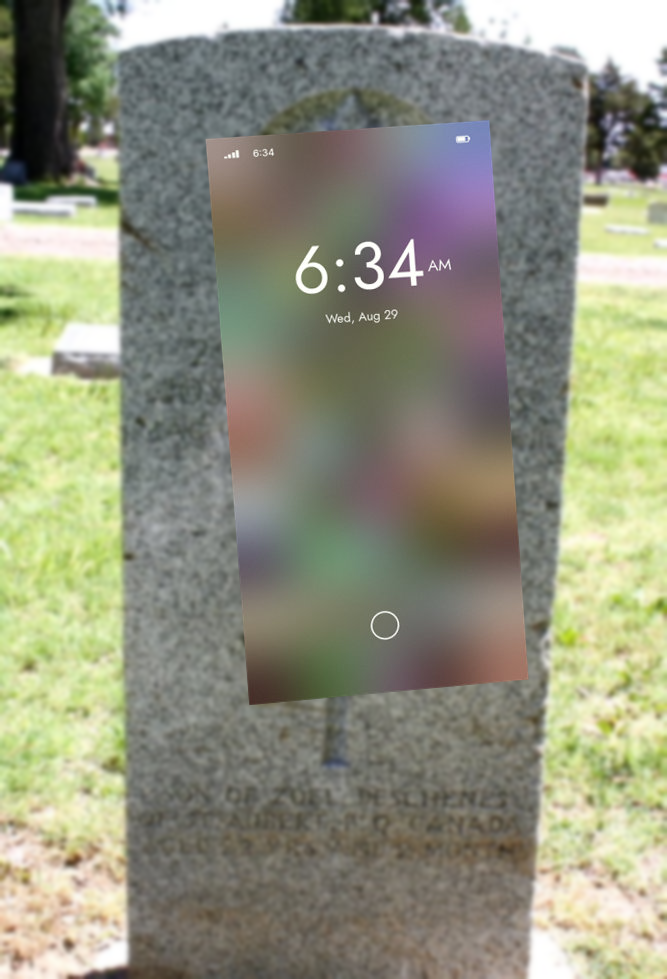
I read 6.34
